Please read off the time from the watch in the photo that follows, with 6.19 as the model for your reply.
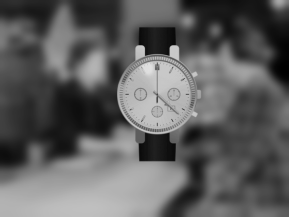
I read 4.22
